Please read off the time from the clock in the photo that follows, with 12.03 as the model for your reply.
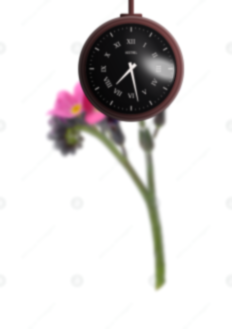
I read 7.28
